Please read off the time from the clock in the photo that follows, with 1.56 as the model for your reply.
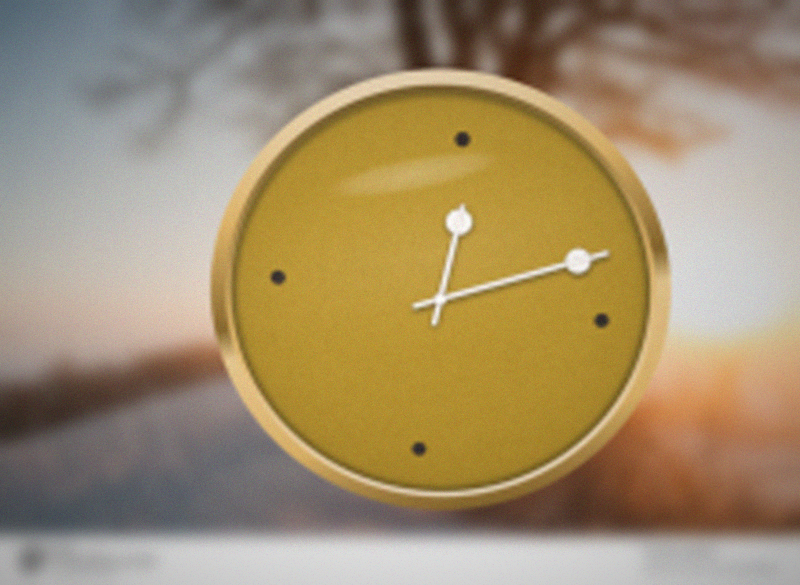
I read 12.11
